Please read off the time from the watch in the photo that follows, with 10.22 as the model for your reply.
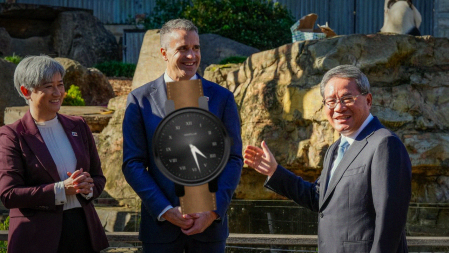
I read 4.28
